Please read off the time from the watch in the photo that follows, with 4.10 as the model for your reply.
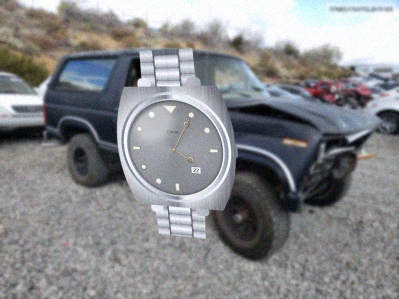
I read 4.05
